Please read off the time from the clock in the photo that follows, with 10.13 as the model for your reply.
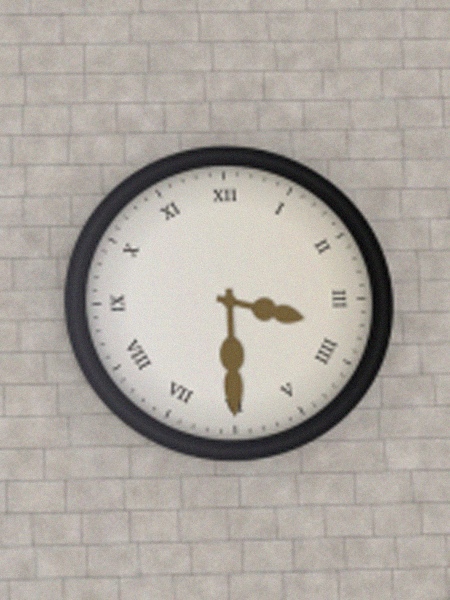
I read 3.30
